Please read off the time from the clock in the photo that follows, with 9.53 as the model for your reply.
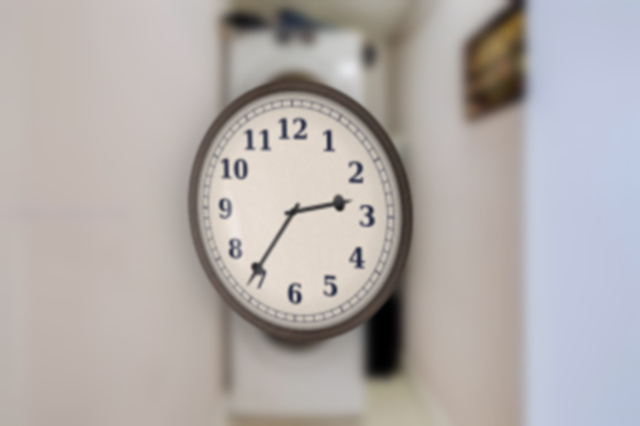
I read 2.36
